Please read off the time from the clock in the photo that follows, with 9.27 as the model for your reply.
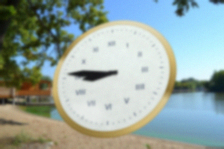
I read 8.46
